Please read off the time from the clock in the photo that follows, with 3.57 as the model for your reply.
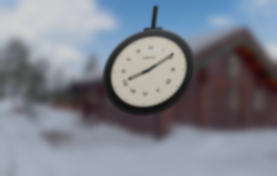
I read 8.09
